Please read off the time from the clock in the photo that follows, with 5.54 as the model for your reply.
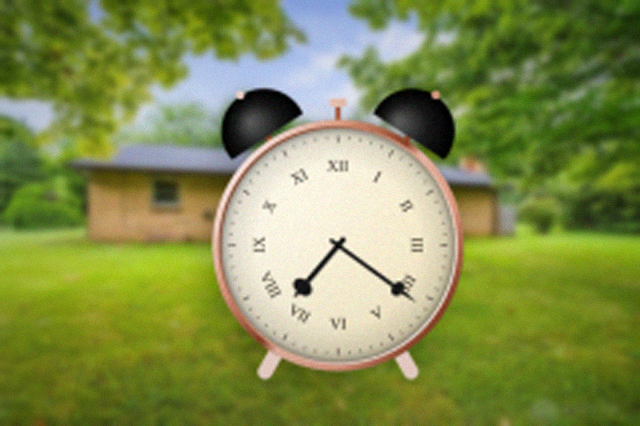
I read 7.21
